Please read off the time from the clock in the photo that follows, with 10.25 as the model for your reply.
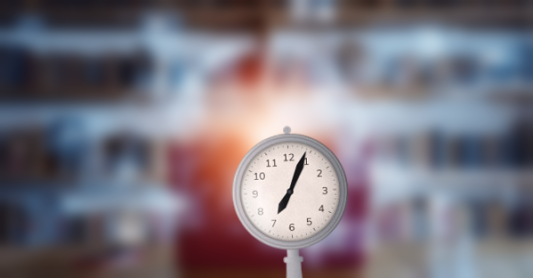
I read 7.04
